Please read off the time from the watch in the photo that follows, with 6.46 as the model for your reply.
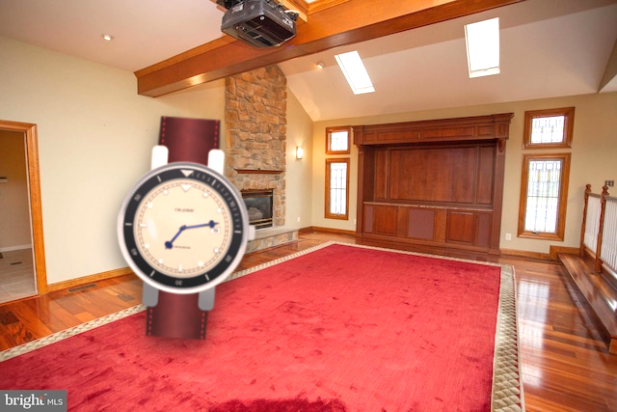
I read 7.13
